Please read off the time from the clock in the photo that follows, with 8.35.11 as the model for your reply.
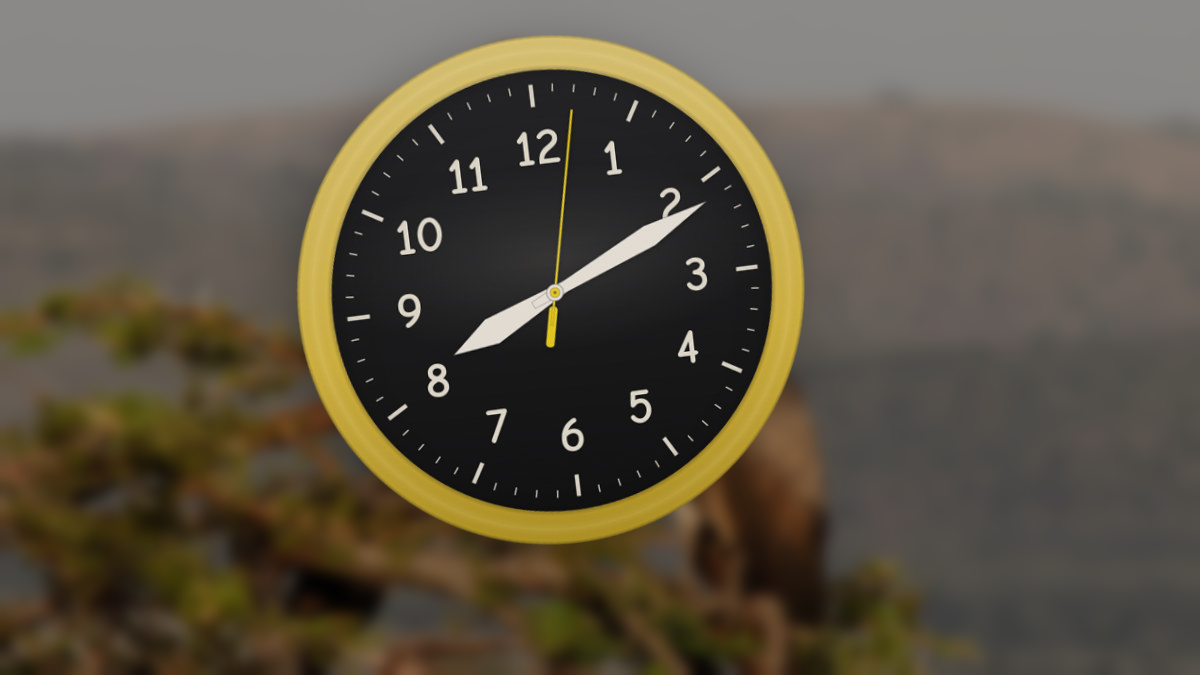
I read 8.11.02
